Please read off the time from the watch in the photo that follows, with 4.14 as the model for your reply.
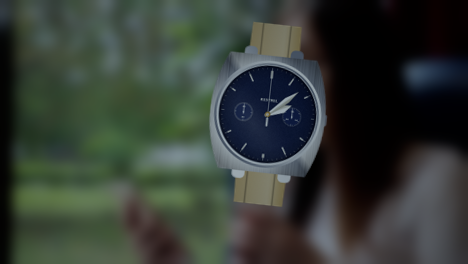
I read 2.08
